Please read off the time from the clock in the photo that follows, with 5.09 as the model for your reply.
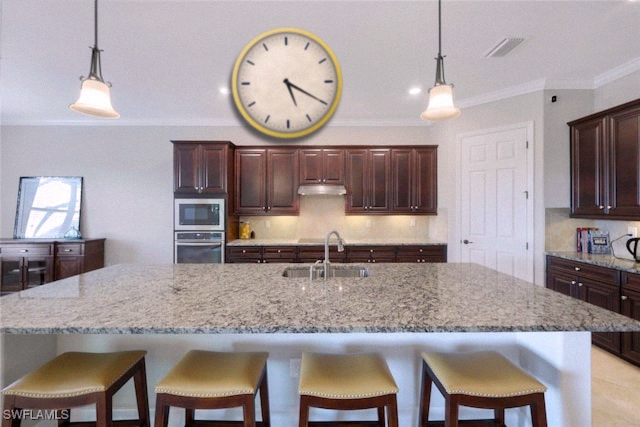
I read 5.20
